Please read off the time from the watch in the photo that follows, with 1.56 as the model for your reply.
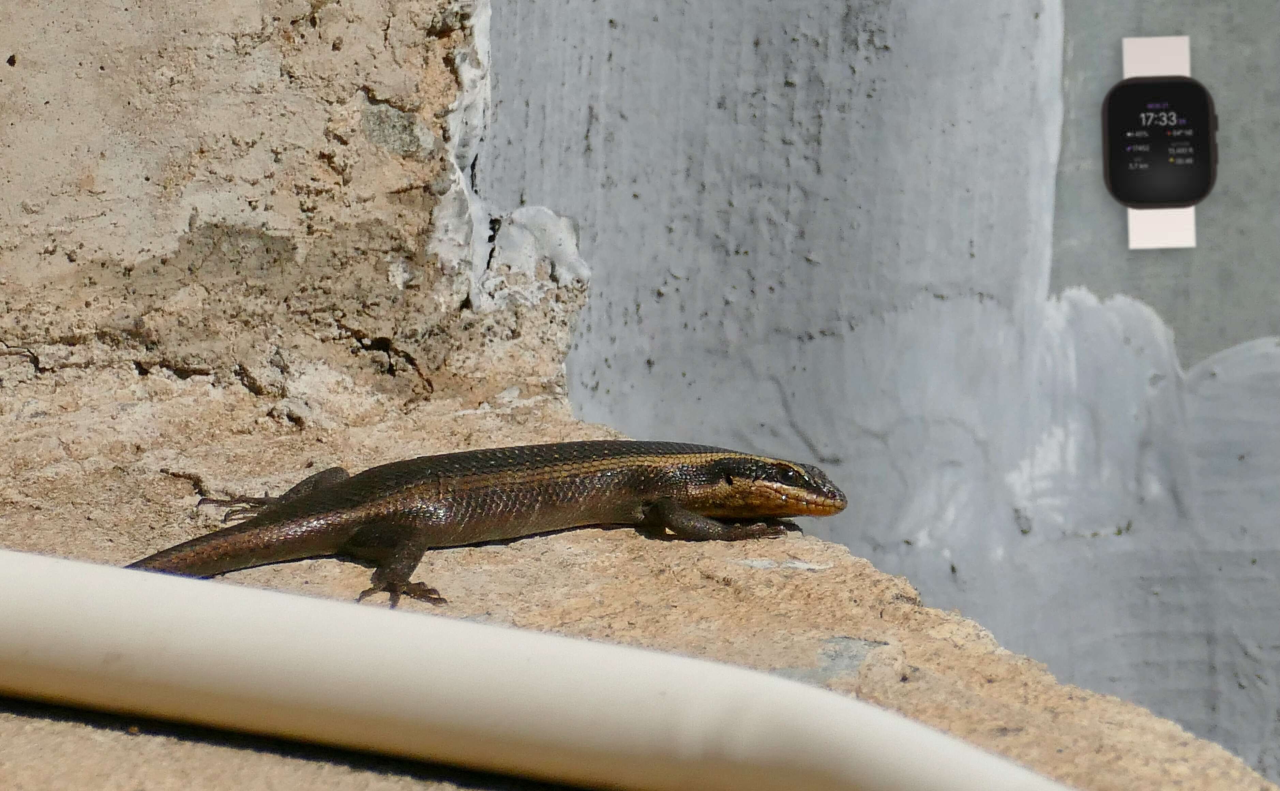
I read 17.33
